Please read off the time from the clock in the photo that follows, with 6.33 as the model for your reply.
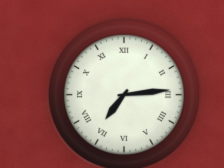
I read 7.14
